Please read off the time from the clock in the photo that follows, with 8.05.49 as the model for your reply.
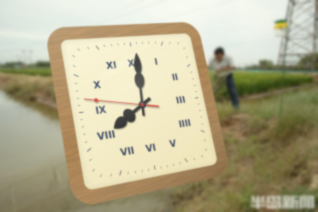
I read 8.00.47
